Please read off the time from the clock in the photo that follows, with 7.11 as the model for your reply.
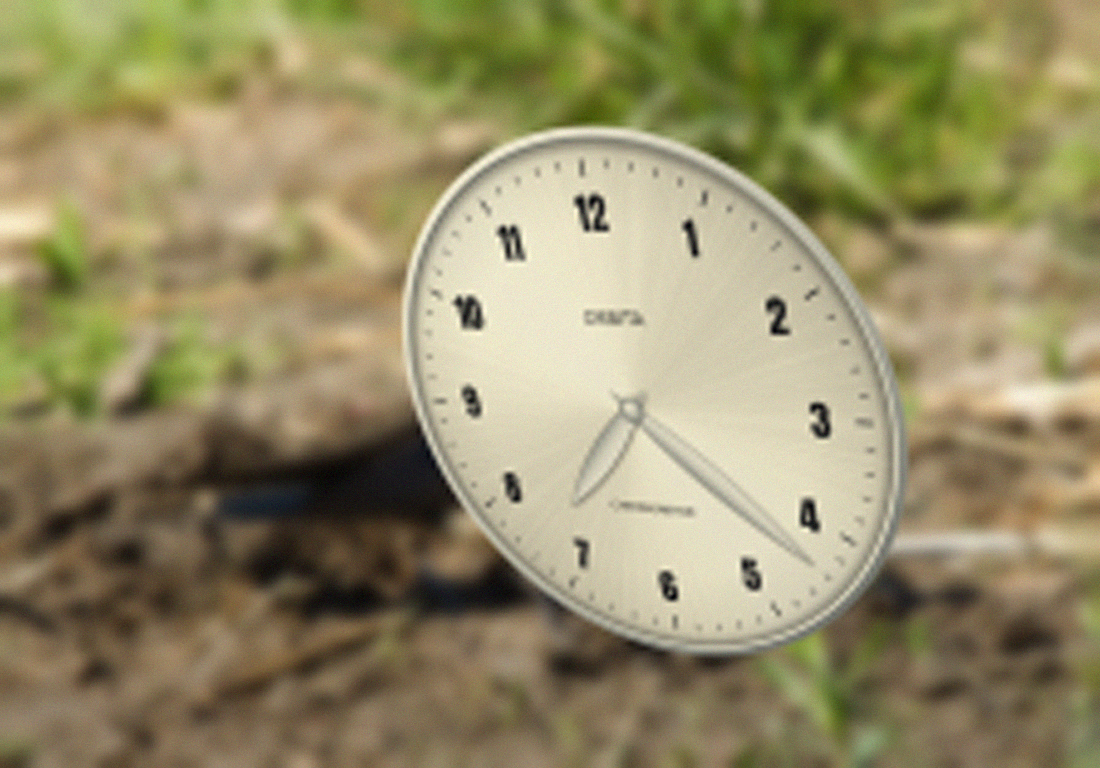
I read 7.22
